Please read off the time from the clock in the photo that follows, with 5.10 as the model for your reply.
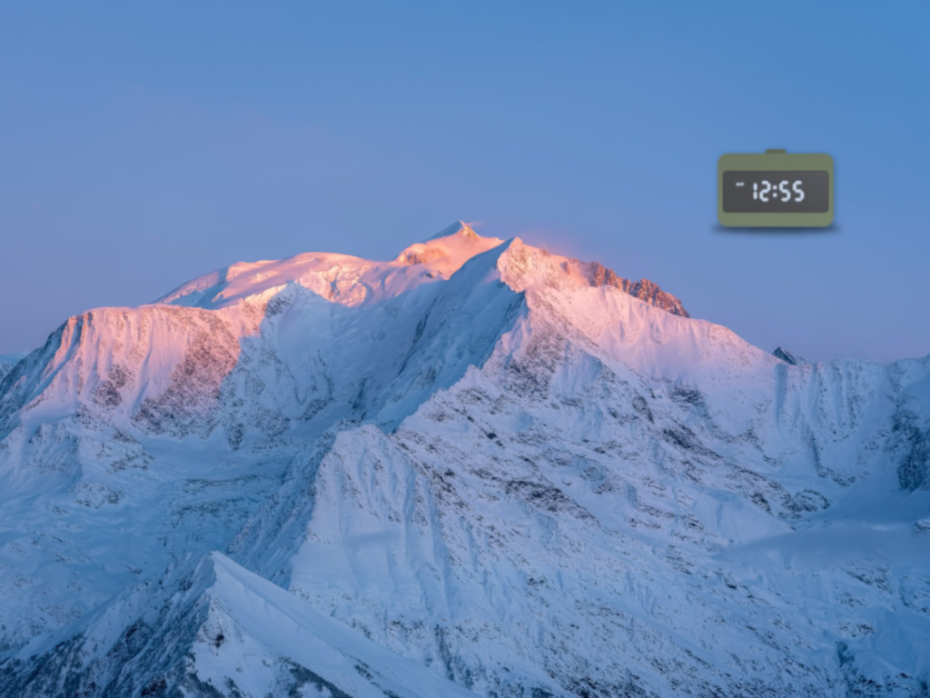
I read 12.55
